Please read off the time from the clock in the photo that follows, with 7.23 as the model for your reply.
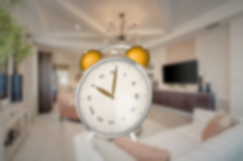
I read 10.01
